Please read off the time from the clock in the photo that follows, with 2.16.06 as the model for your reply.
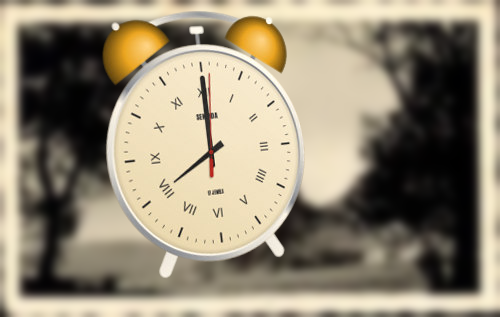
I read 8.00.01
